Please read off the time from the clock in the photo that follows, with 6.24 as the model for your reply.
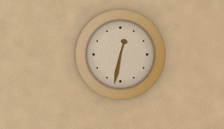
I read 12.32
